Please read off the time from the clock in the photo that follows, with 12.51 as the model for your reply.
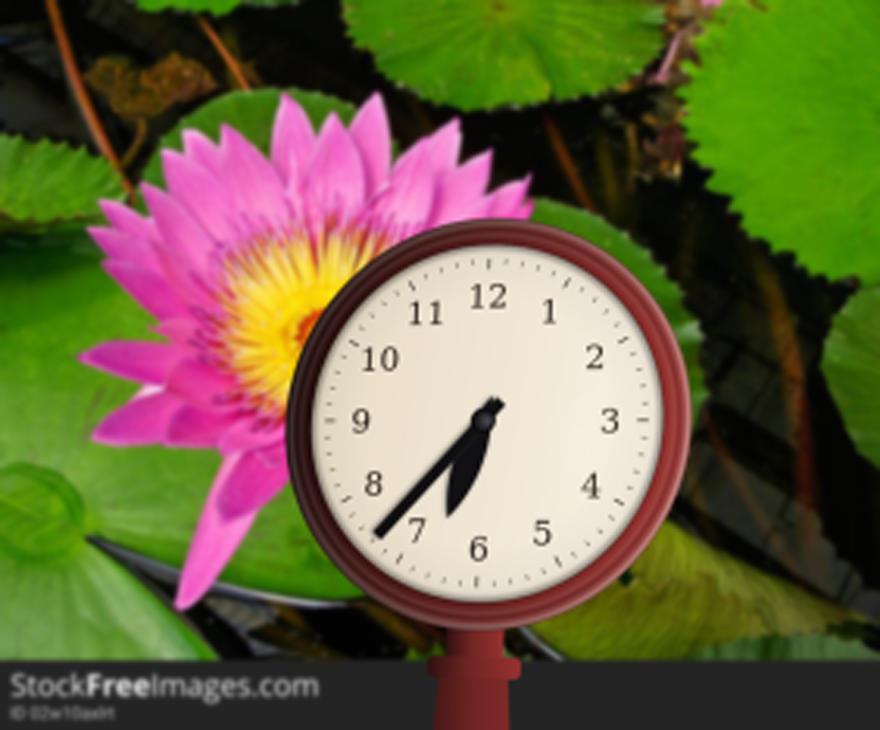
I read 6.37
